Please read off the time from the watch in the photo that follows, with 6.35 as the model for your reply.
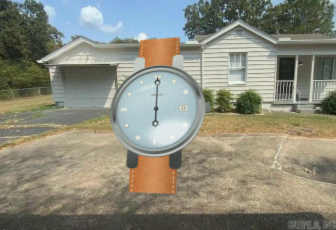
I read 6.00
